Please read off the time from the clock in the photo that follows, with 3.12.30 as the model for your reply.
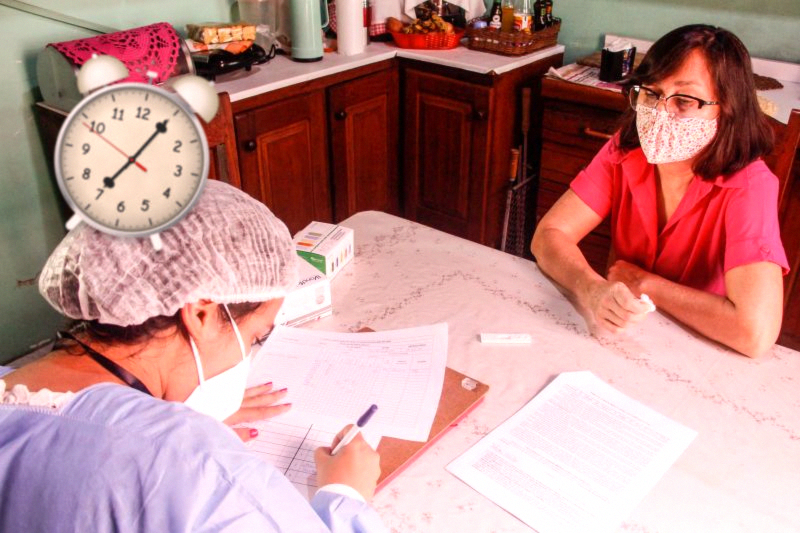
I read 7.04.49
